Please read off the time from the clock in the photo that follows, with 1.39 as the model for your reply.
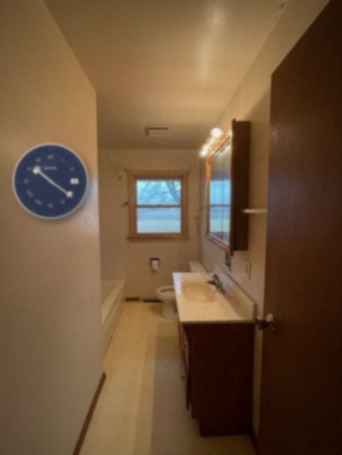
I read 10.21
